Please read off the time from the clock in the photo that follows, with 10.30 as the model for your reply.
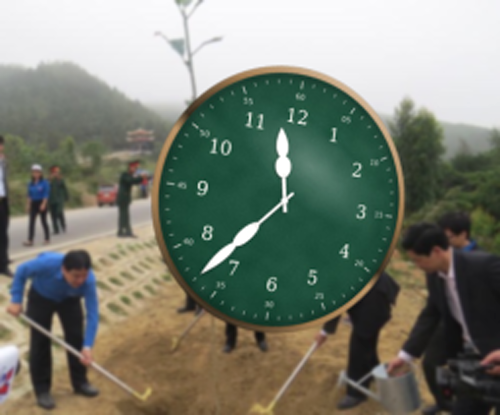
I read 11.37
